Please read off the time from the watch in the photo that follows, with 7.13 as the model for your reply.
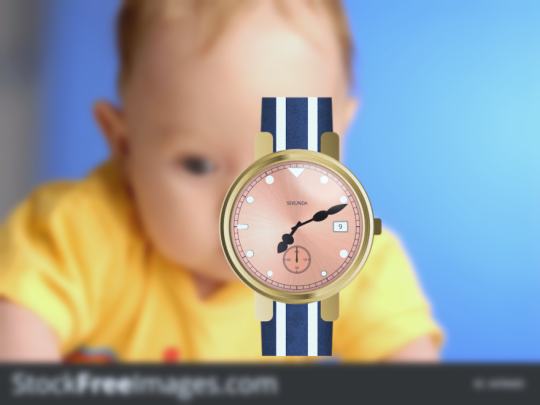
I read 7.11
